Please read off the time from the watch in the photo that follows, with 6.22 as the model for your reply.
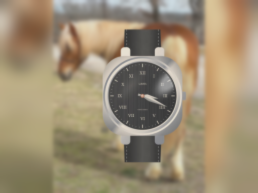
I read 3.19
